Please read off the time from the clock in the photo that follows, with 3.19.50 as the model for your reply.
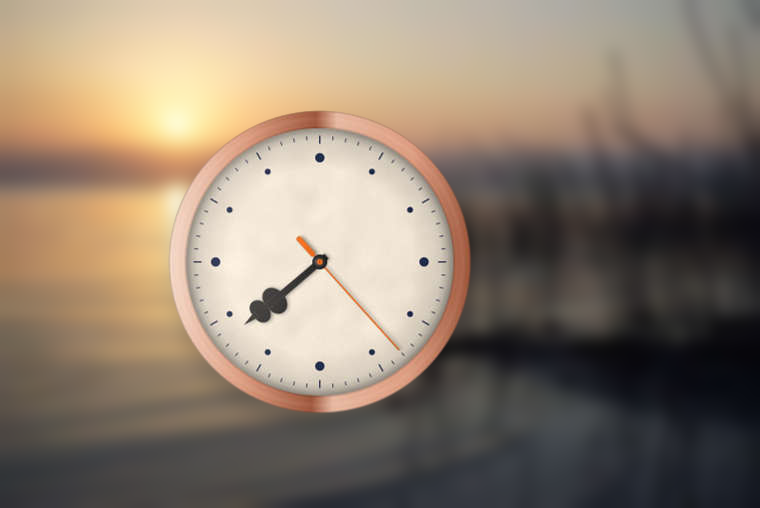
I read 7.38.23
